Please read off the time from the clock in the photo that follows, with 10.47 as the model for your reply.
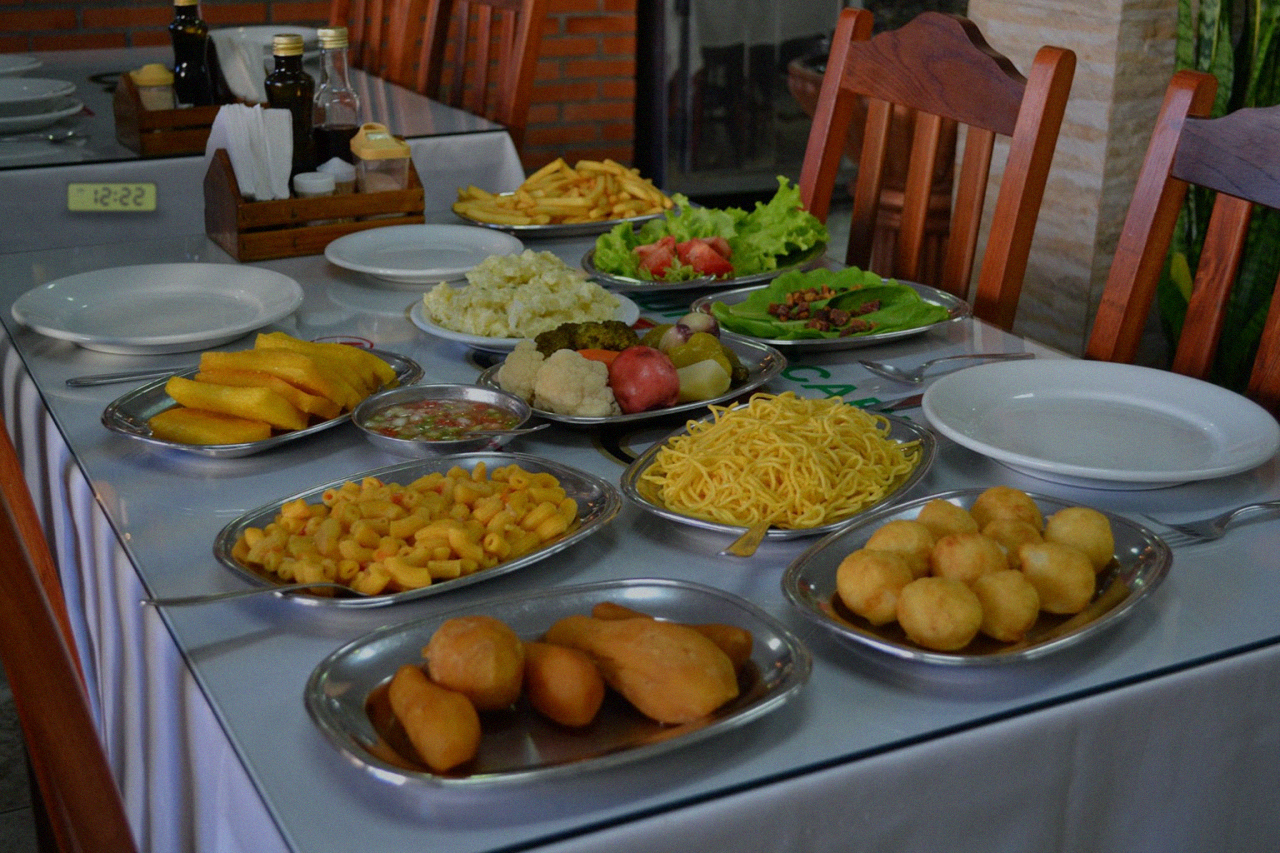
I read 12.22
